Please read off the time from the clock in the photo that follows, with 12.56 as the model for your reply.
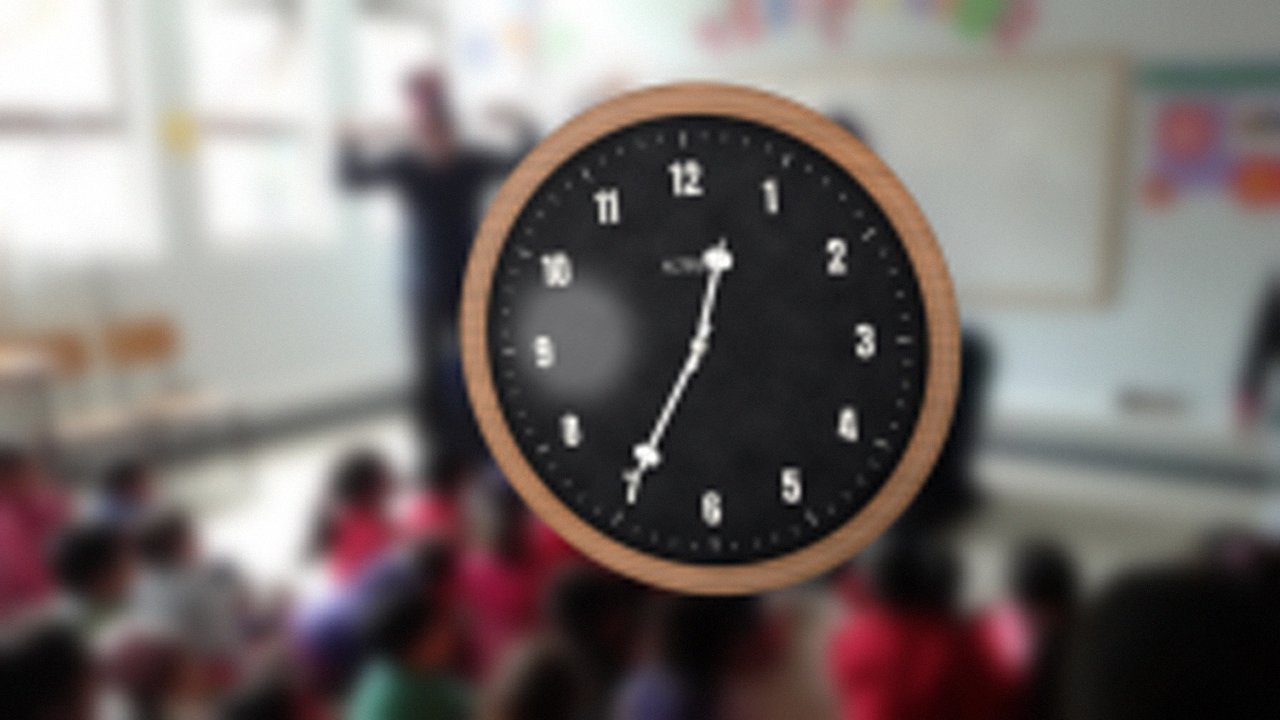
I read 12.35
